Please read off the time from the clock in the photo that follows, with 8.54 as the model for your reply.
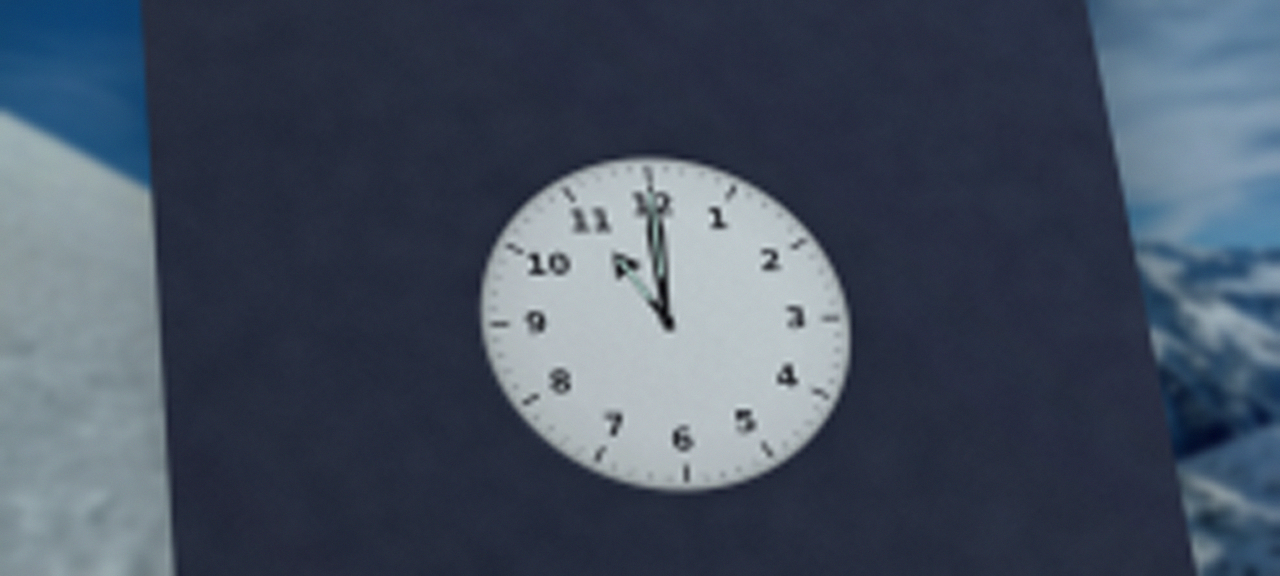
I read 11.00
